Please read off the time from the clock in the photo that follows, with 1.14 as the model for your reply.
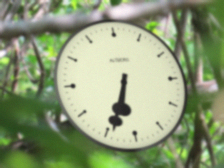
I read 6.34
